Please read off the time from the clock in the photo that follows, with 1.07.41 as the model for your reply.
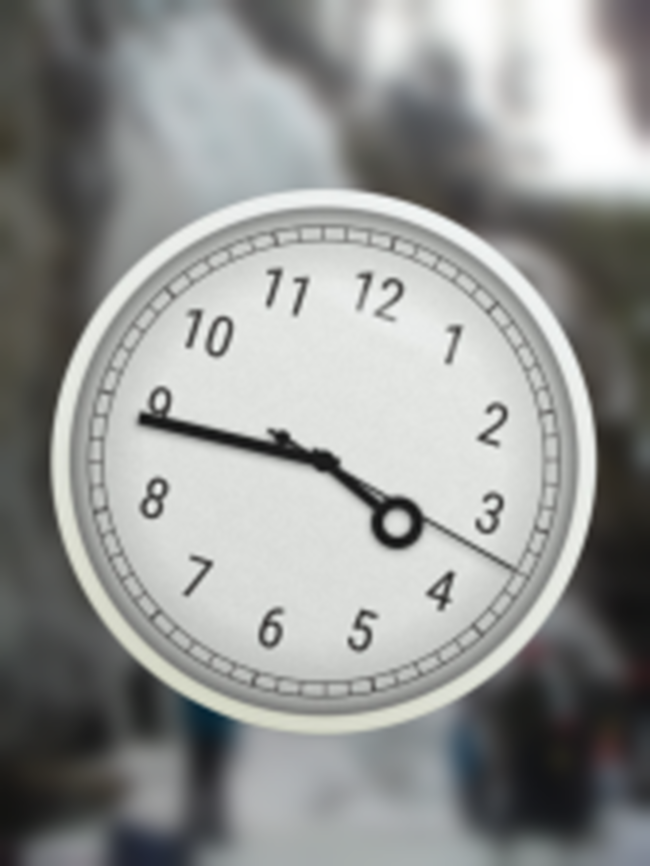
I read 3.44.17
